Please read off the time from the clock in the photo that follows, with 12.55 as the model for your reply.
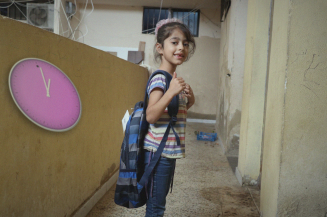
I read 1.01
